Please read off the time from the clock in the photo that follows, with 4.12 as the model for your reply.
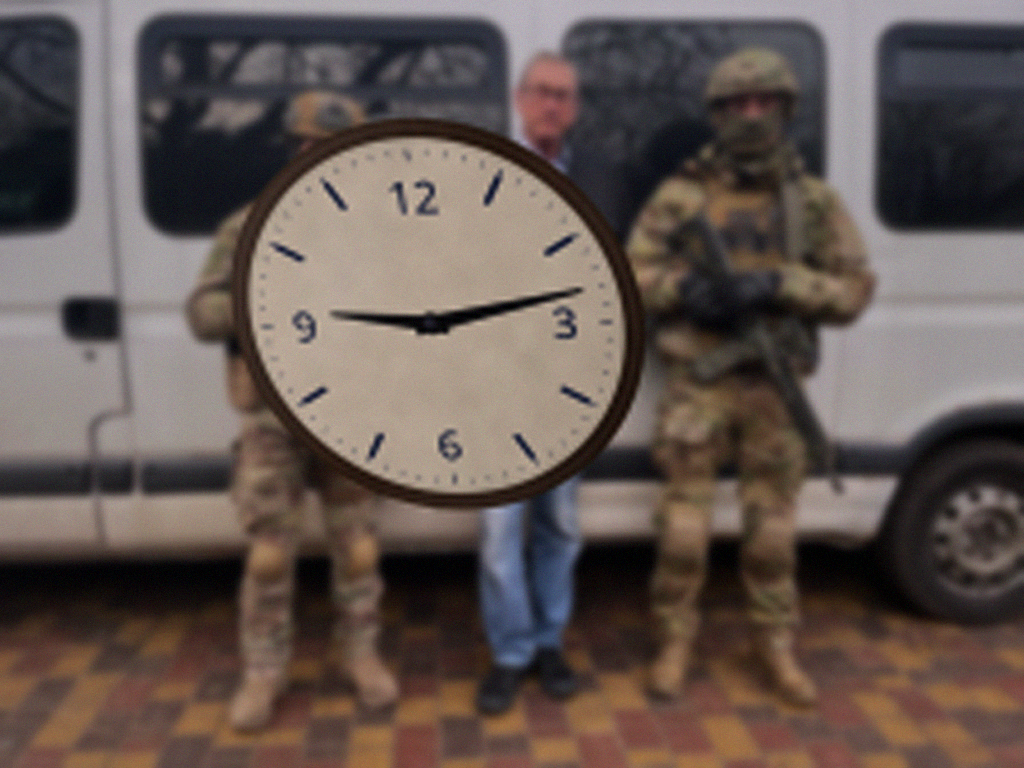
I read 9.13
